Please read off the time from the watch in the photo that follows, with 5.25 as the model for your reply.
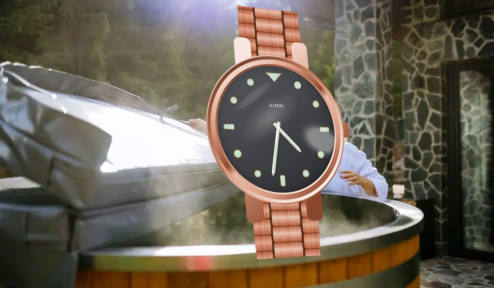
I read 4.32
